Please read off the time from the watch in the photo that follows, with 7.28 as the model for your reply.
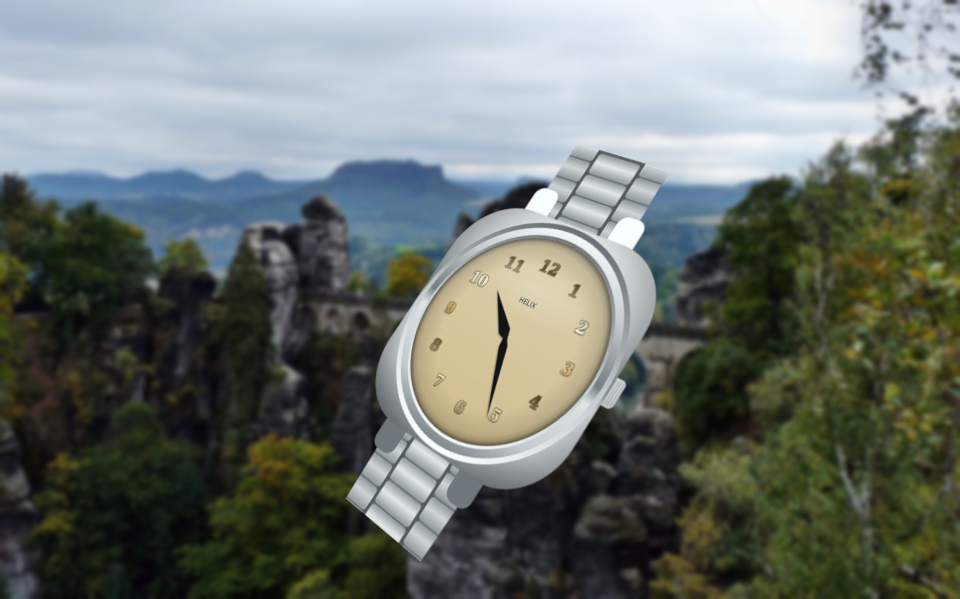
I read 10.26
